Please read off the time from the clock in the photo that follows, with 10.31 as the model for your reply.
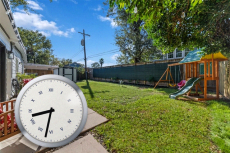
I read 8.32
